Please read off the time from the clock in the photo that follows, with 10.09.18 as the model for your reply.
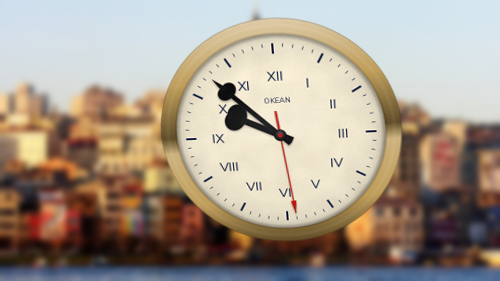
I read 9.52.29
